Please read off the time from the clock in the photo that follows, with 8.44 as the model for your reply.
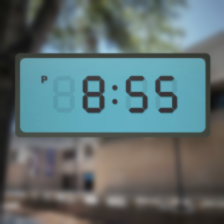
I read 8.55
